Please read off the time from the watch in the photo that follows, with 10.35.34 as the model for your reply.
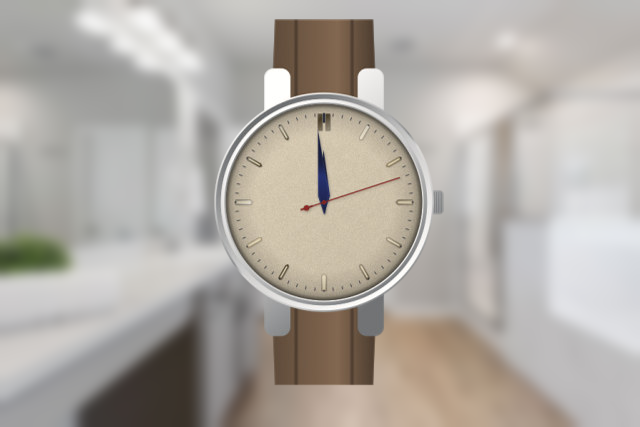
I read 11.59.12
